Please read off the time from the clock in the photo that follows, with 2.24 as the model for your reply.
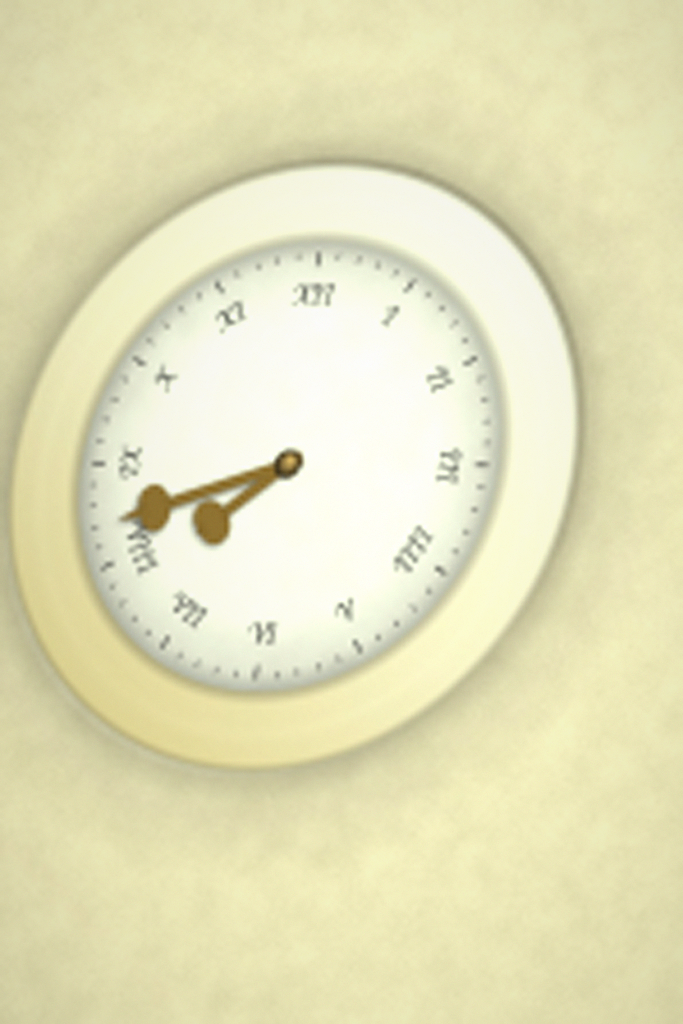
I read 7.42
